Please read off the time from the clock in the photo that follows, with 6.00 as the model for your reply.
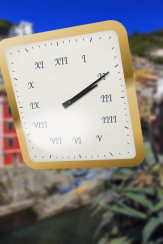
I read 2.10
